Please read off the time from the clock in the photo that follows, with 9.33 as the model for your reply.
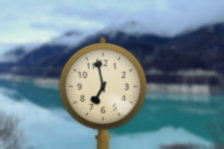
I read 6.58
